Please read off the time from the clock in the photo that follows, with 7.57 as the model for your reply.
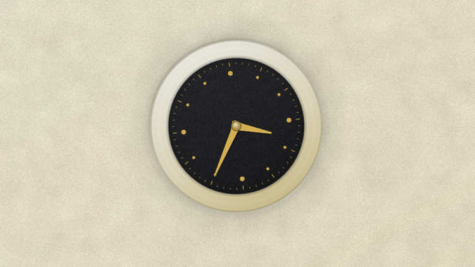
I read 3.35
